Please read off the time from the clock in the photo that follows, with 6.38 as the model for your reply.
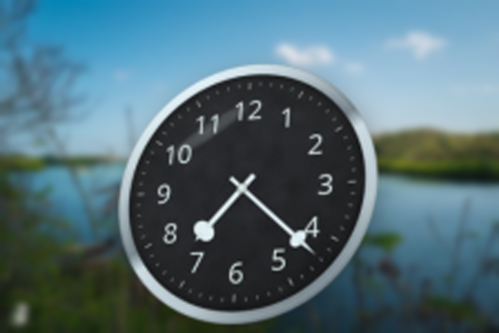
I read 7.22
